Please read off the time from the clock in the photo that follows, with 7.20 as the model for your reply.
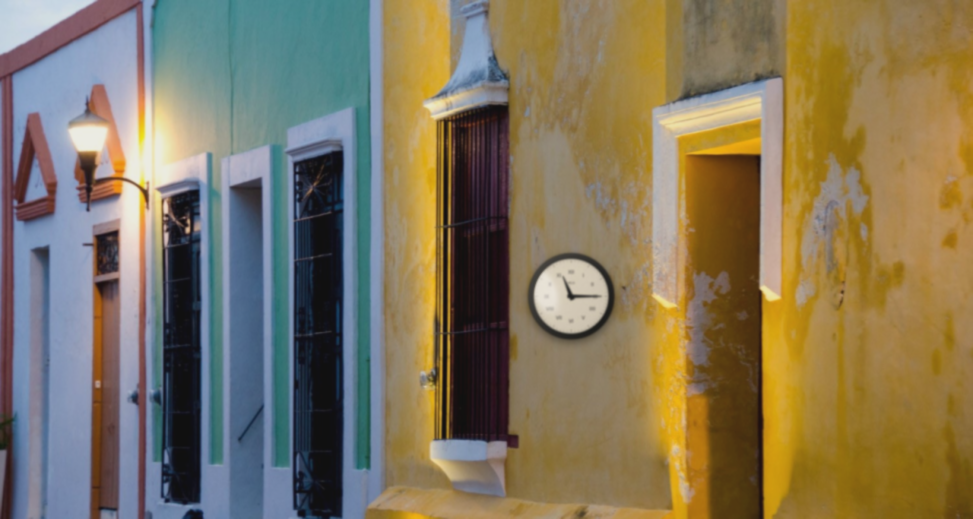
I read 11.15
